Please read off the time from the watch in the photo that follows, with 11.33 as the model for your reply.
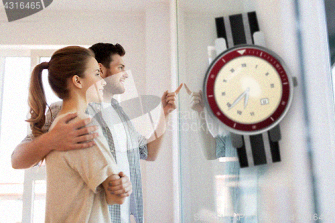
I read 6.39
